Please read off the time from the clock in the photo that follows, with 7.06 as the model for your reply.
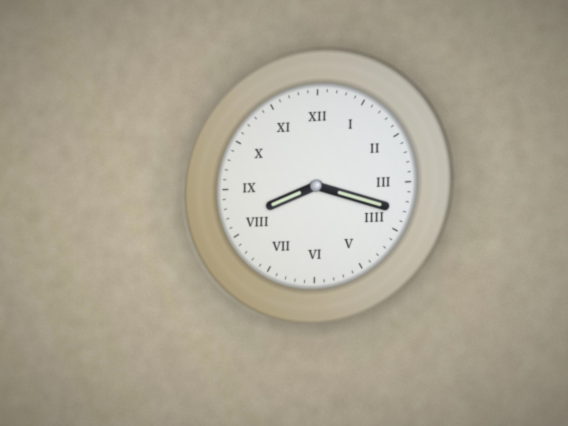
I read 8.18
